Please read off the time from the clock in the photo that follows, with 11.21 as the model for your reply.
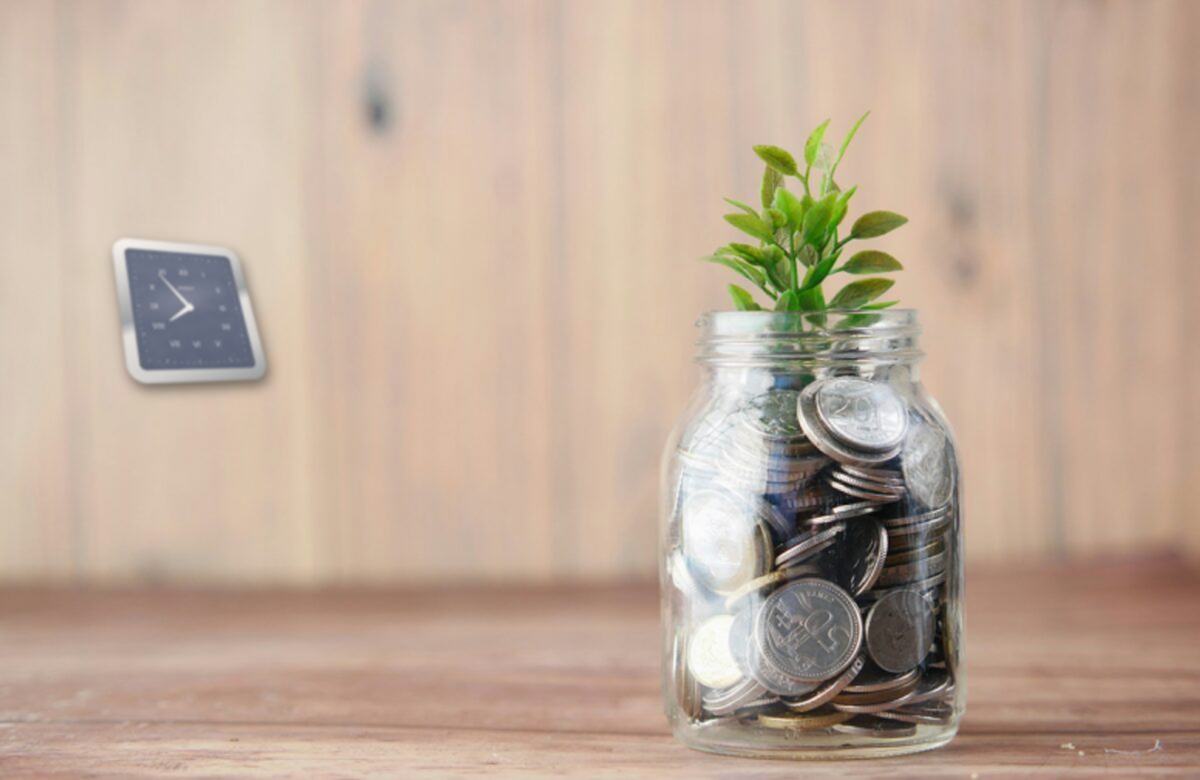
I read 7.54
